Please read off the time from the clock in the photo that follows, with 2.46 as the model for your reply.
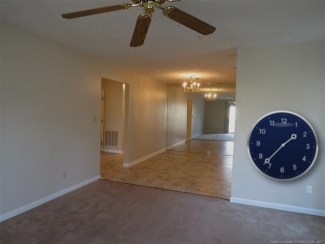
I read 1.37
